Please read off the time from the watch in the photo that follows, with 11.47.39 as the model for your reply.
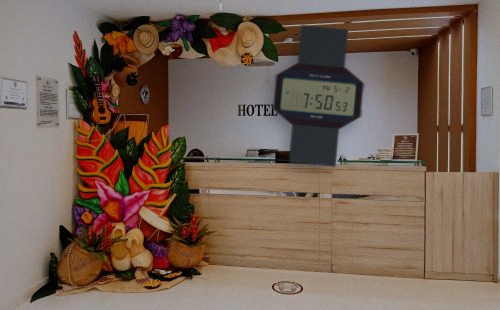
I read 7.50.53
